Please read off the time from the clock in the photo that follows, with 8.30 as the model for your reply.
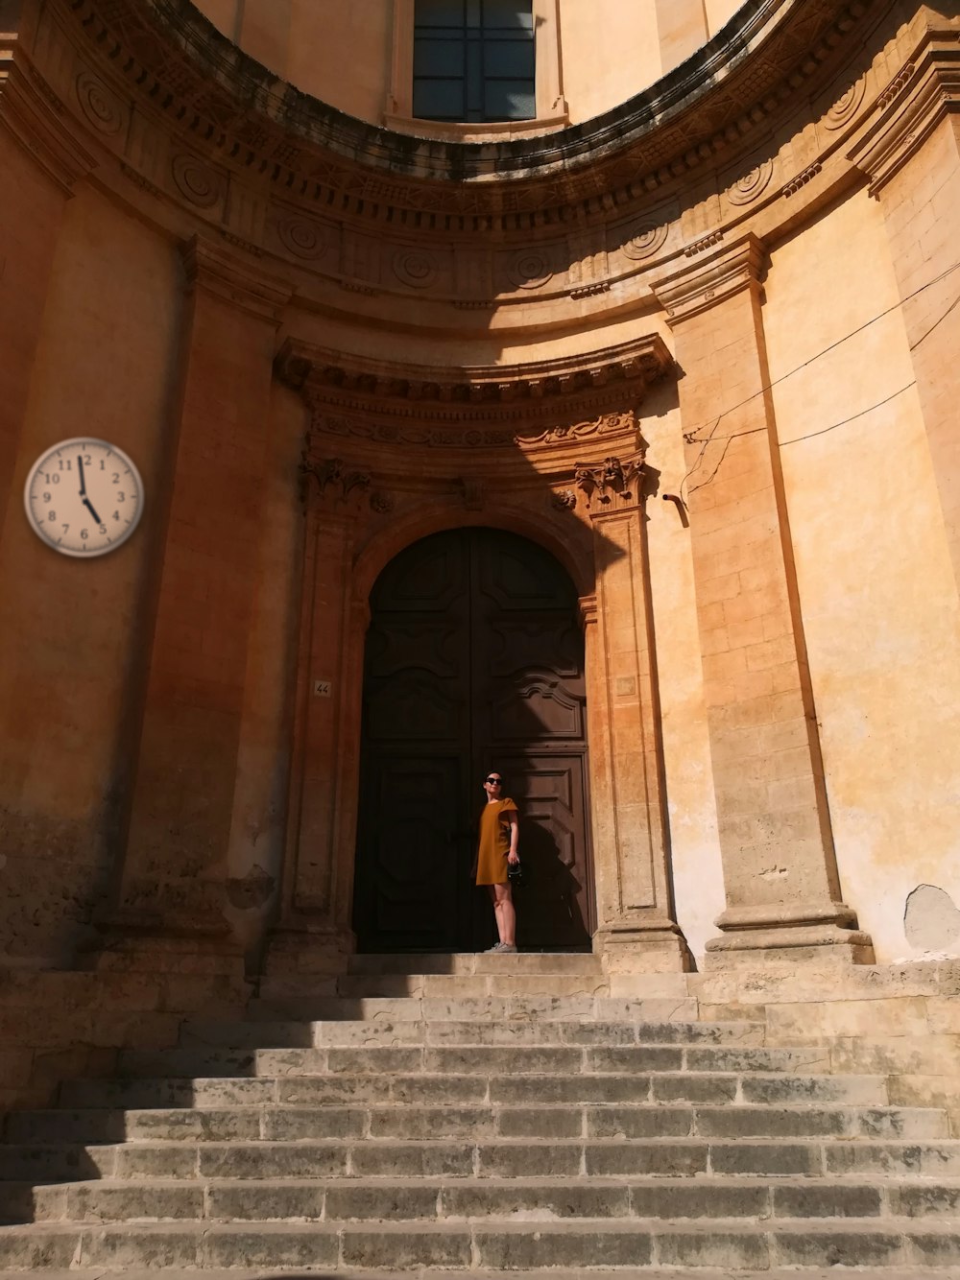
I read 4.59
